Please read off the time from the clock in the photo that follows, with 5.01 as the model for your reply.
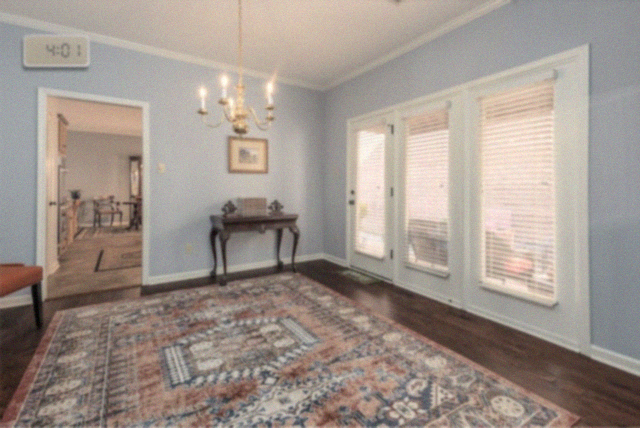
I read 4.01
